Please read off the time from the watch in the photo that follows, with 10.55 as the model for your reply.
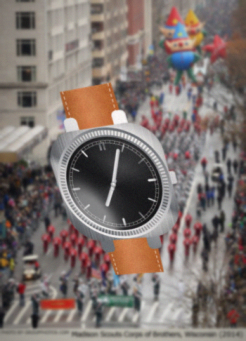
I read 7.04
